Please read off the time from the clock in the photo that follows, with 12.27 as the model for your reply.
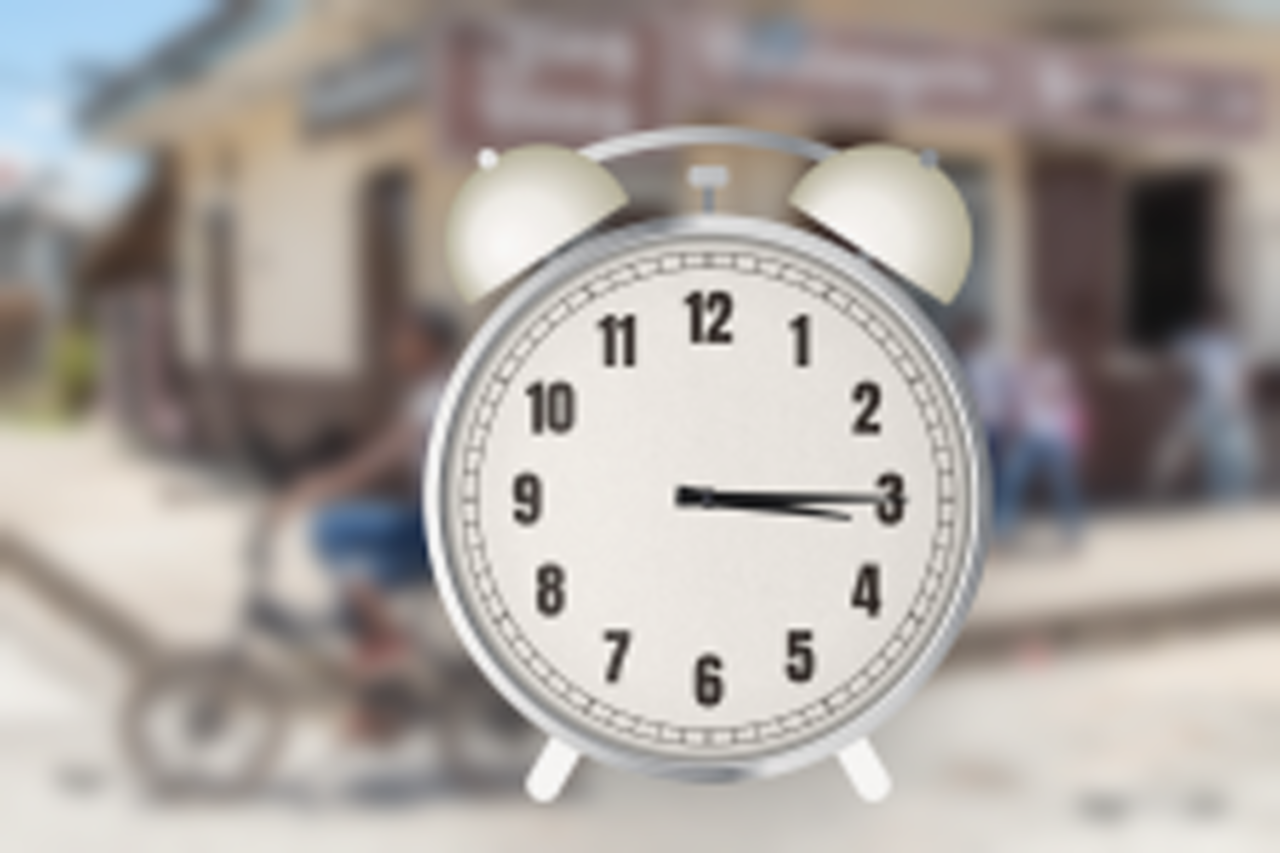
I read 3.15
